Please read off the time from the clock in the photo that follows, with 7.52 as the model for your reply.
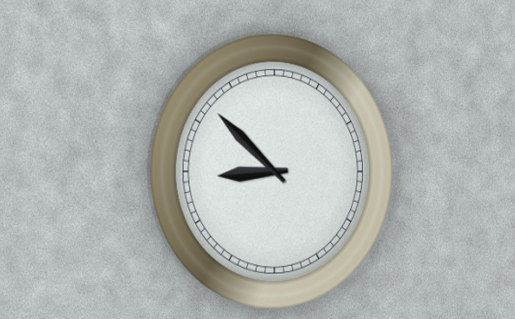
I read 8.52
